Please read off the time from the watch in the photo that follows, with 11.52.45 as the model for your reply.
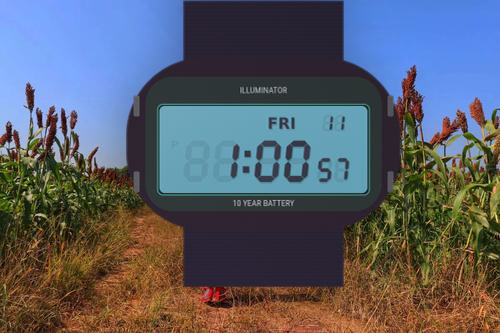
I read 1.00.57
